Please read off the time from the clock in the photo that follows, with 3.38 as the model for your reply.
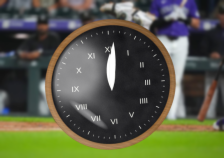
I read 12.01
